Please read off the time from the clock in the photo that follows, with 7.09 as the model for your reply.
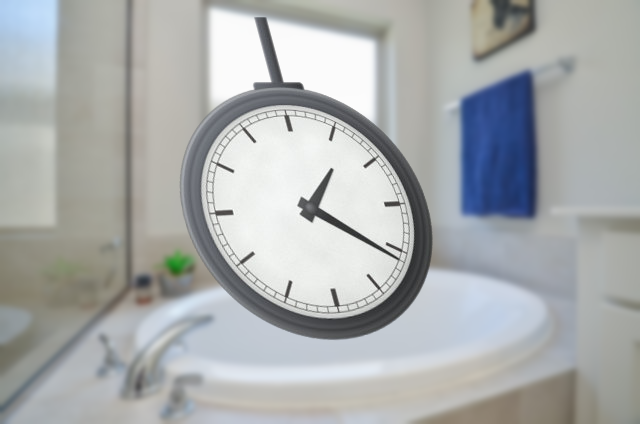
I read 1.21
